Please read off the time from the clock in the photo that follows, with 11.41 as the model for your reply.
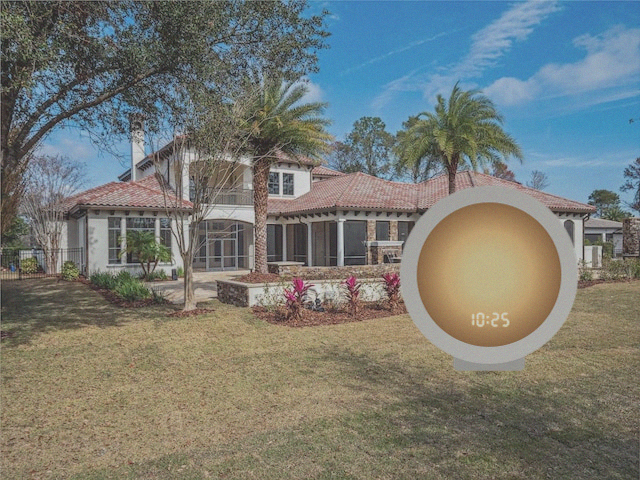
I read 10.25
